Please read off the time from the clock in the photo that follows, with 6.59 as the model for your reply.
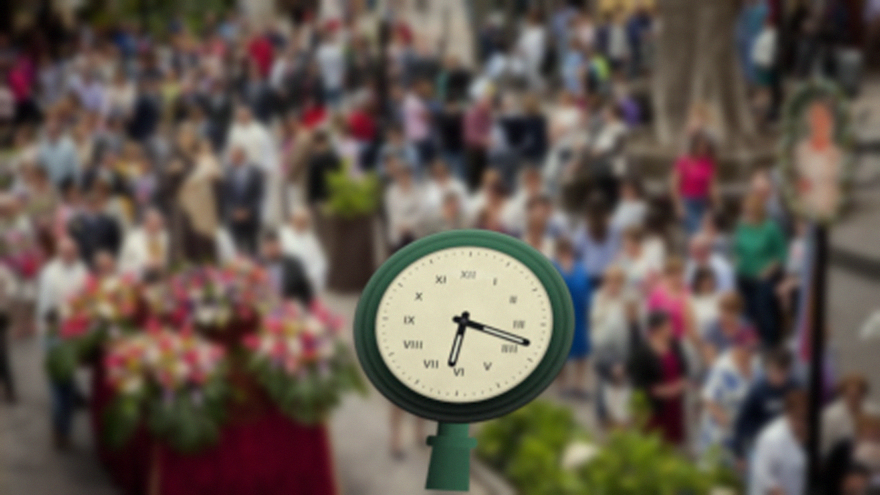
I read 6.18
